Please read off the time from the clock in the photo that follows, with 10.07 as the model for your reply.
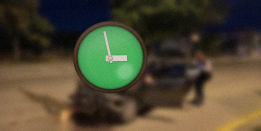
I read 2.58
